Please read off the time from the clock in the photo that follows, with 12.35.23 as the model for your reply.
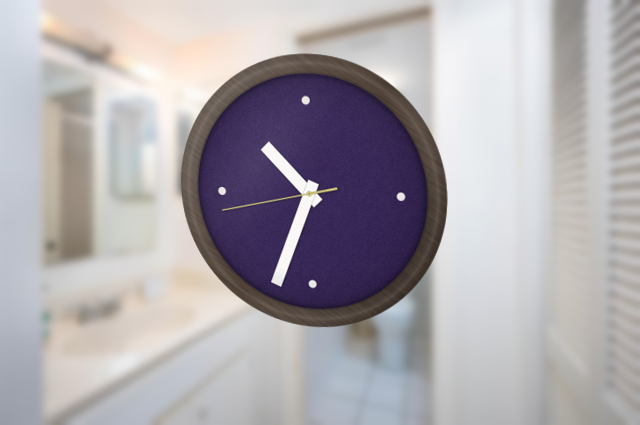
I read 10.33.43
